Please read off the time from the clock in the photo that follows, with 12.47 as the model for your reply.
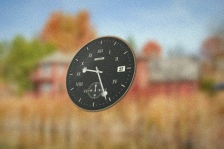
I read 9.26
